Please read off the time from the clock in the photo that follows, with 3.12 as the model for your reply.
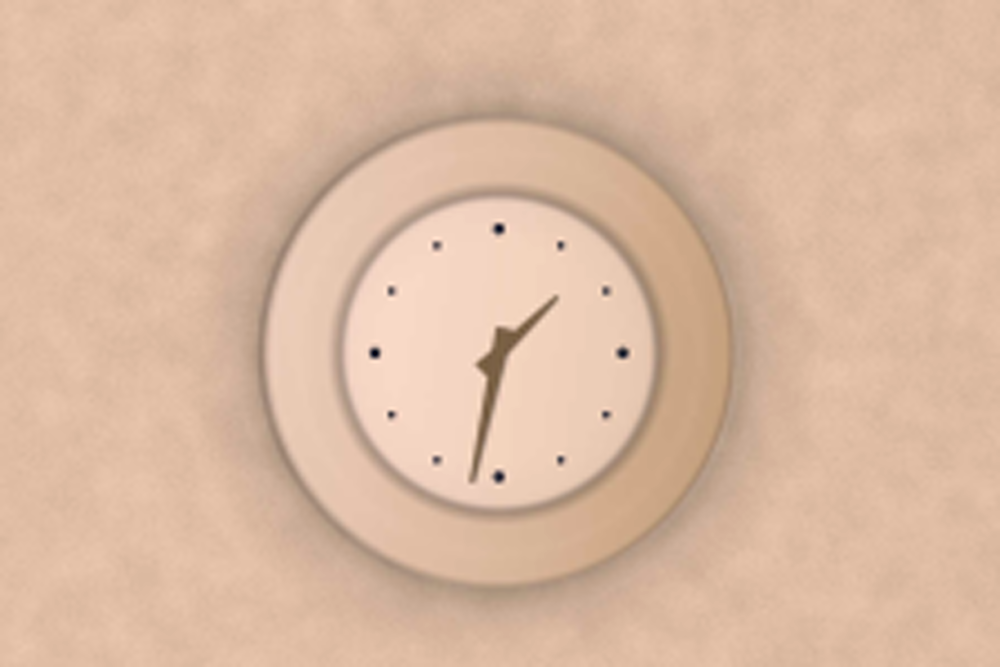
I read 1.32
